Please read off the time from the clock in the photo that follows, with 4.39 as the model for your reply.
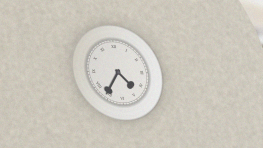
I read 4.36
